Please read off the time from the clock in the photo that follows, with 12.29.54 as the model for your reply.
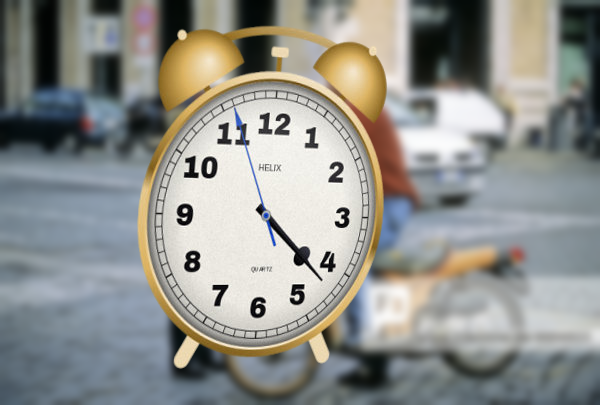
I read 4.21.56
